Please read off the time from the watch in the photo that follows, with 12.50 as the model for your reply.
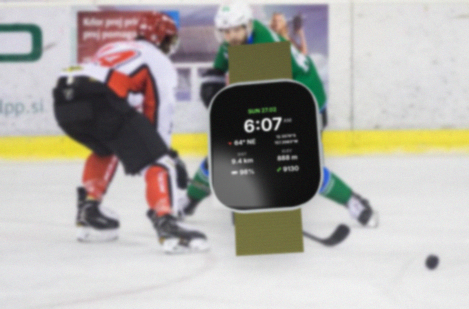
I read 6.07
